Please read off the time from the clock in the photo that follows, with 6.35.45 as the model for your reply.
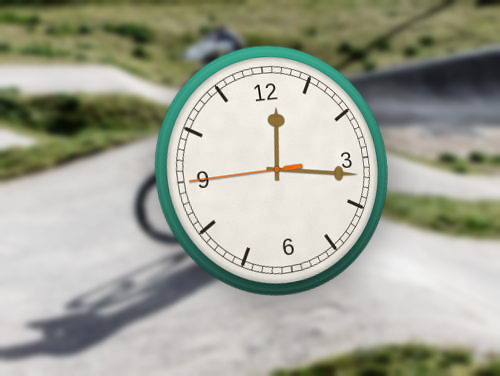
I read 12.16.45
